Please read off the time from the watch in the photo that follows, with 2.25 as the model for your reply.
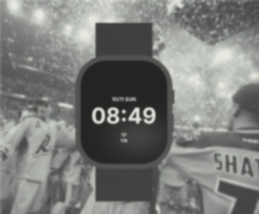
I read 8.49
